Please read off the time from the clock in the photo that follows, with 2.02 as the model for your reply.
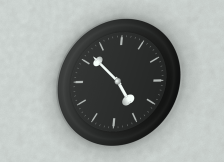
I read 4.52
